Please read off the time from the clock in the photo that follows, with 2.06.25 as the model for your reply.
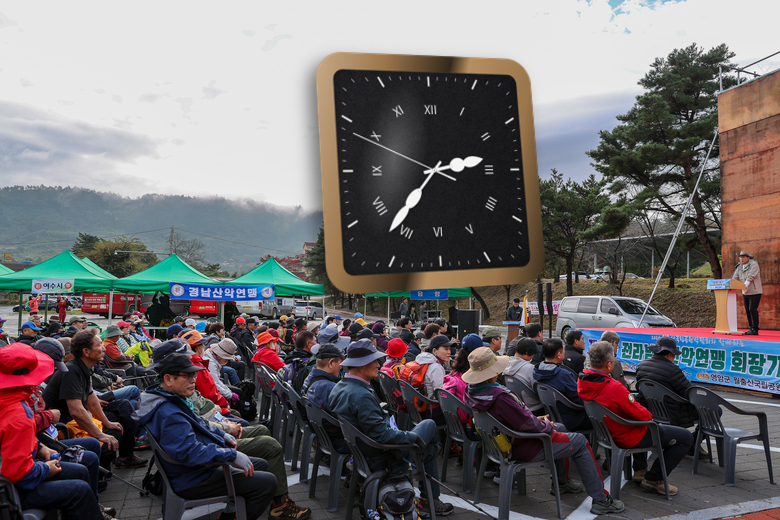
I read 2.36.49
